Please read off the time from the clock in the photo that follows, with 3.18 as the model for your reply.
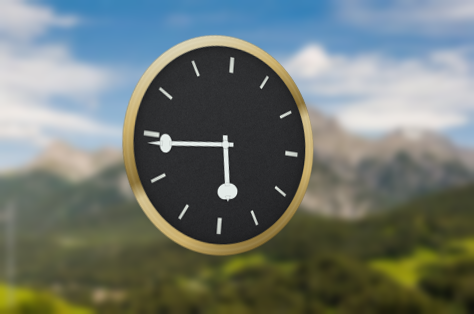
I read 5.44
